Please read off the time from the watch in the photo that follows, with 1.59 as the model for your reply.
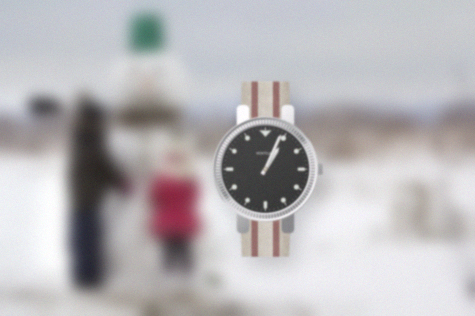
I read 1.04
